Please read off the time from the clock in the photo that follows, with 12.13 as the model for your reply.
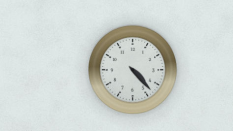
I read 4.23
